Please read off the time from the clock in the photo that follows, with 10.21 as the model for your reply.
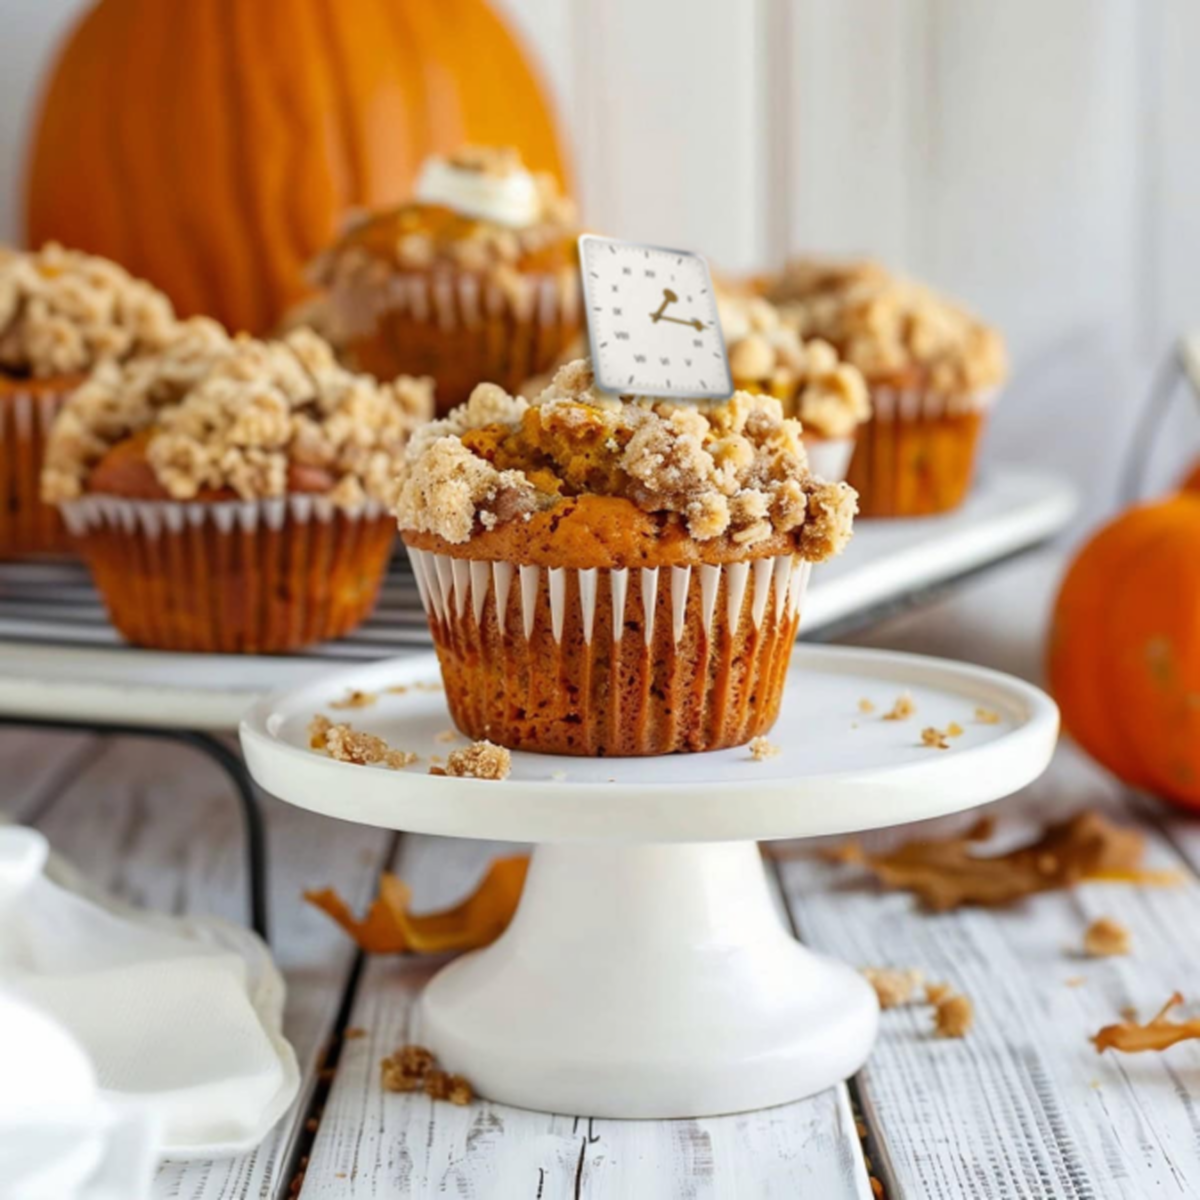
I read 1.16
